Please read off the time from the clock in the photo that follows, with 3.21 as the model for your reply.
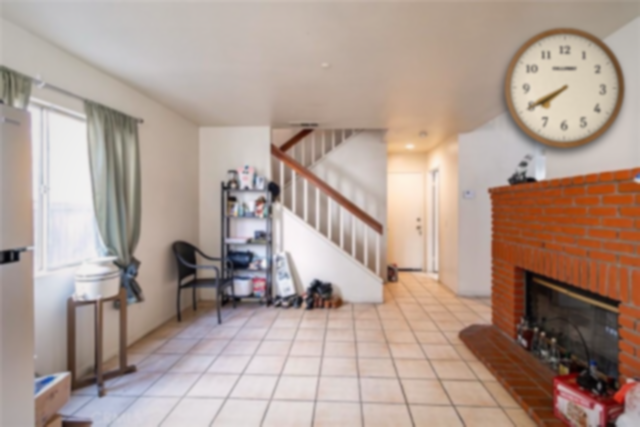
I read 7.40
